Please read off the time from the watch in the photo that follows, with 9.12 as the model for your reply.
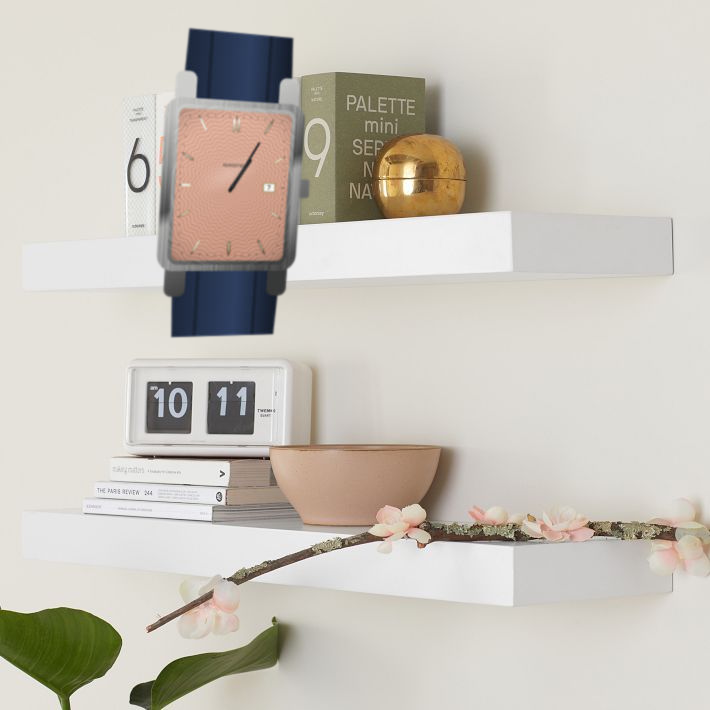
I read 1.05
